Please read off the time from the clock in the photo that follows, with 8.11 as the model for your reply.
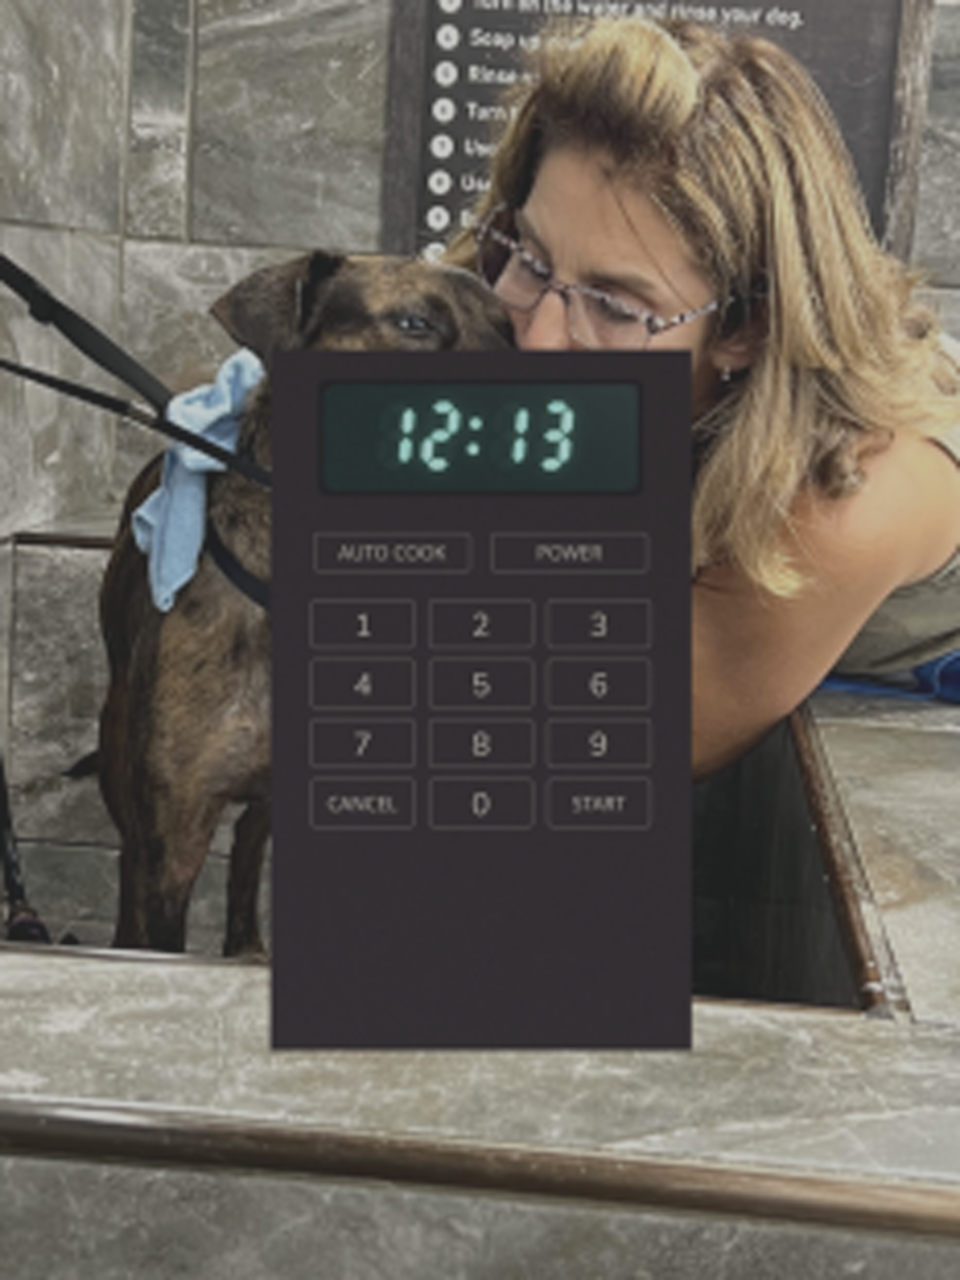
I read 12.13
